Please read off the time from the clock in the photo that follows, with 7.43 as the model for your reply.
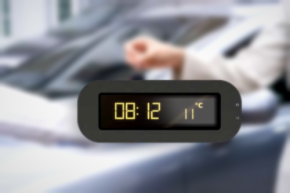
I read 8.12
